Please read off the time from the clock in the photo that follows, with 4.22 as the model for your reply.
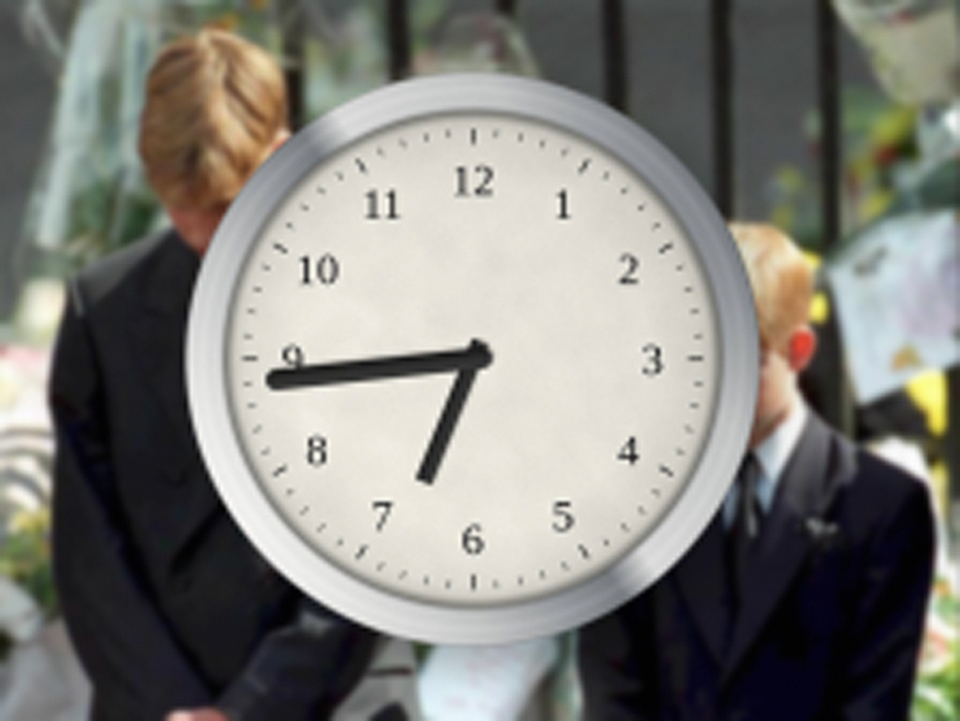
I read 6.44
